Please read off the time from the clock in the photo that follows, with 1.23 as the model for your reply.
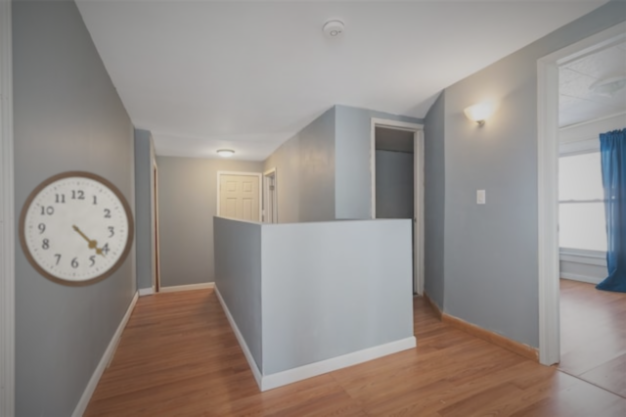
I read 4.22
